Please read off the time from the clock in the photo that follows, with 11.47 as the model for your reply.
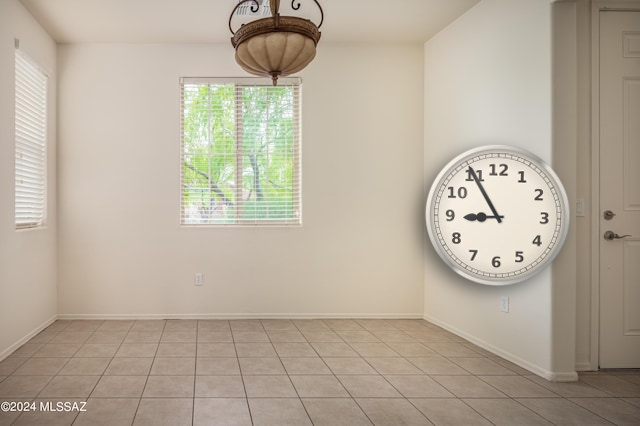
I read 8.55
